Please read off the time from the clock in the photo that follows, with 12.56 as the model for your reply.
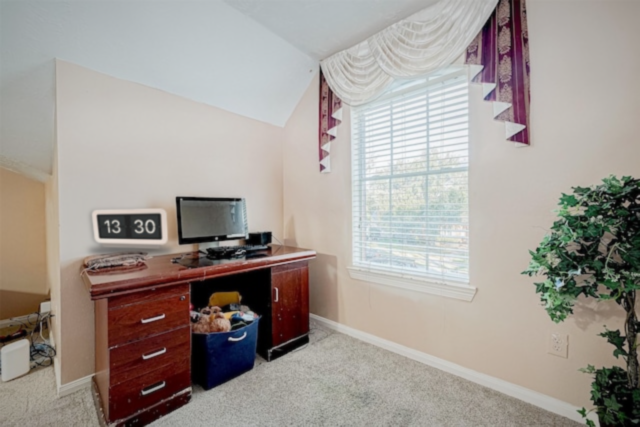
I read 13.30
